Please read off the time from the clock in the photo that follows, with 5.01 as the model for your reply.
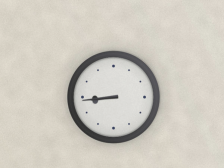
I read 8.44
